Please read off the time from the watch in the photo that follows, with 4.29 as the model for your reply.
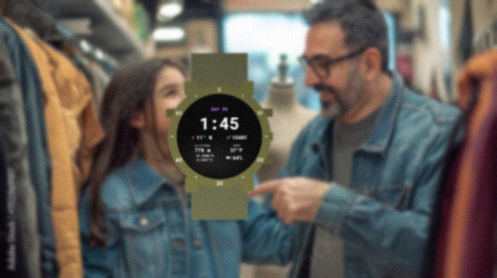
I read 1.45
